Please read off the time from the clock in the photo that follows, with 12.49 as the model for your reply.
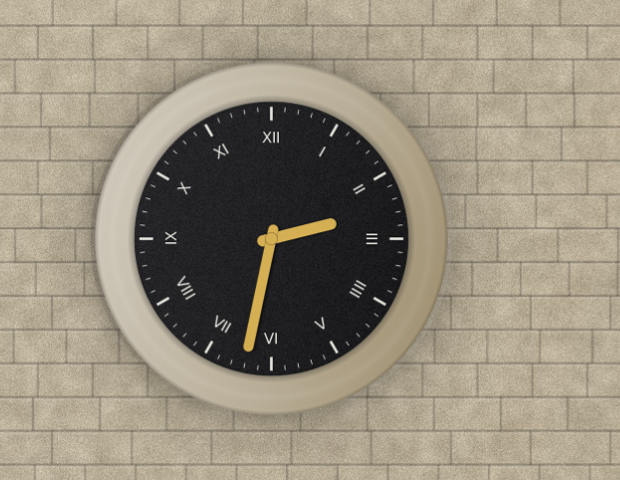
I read 2.32
